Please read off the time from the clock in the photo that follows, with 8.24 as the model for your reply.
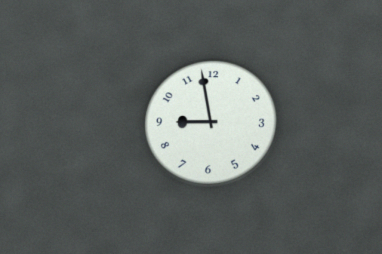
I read 8.58
